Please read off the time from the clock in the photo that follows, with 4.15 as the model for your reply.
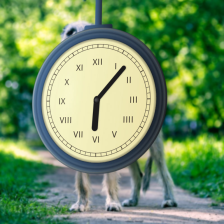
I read 6.07
